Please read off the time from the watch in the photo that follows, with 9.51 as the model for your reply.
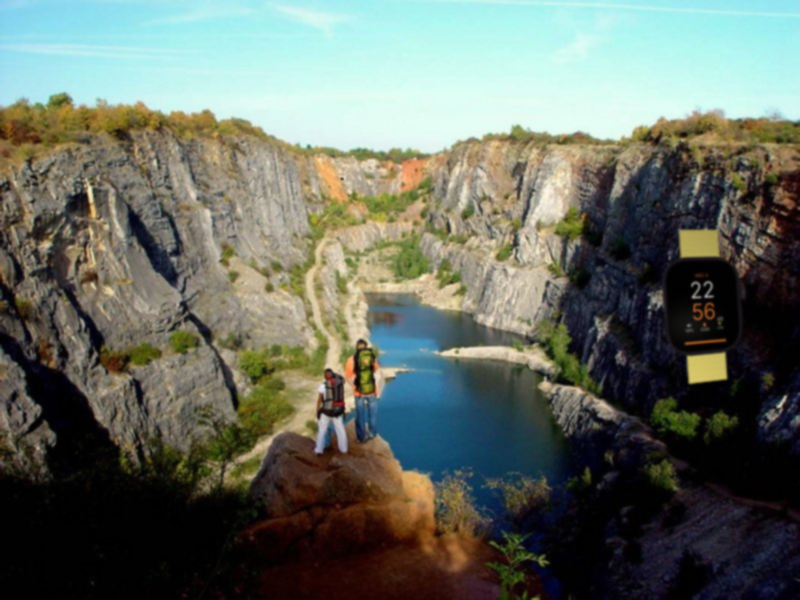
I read 22.56
